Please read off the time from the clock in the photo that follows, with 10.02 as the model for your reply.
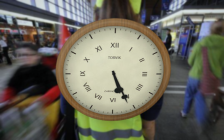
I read 5.26
